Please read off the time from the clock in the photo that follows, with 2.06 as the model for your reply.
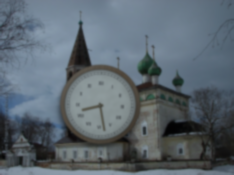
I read 8.28
